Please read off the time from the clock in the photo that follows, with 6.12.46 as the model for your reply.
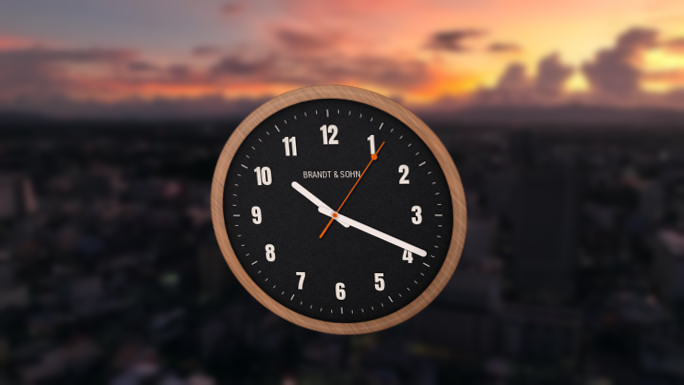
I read 10.19.06
